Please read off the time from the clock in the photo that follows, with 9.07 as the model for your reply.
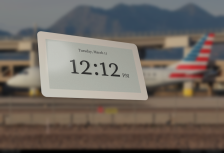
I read 12.12
